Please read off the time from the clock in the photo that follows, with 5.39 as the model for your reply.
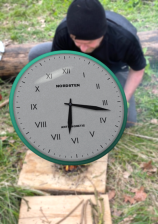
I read 6.17
